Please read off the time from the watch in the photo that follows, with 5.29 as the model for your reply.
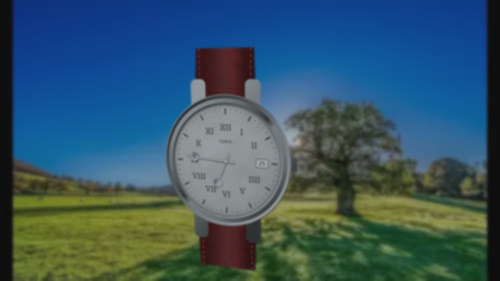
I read 6.46
